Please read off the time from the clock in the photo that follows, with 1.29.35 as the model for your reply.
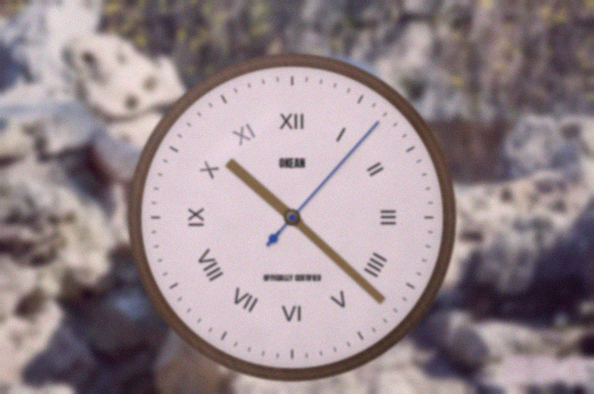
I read 10.22.07
